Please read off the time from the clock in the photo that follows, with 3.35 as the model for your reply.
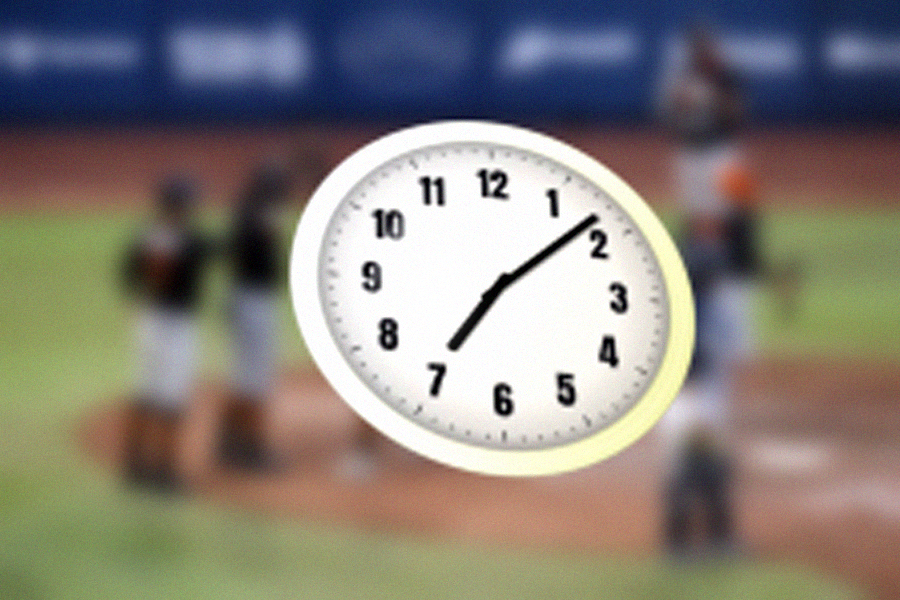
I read 7.08
